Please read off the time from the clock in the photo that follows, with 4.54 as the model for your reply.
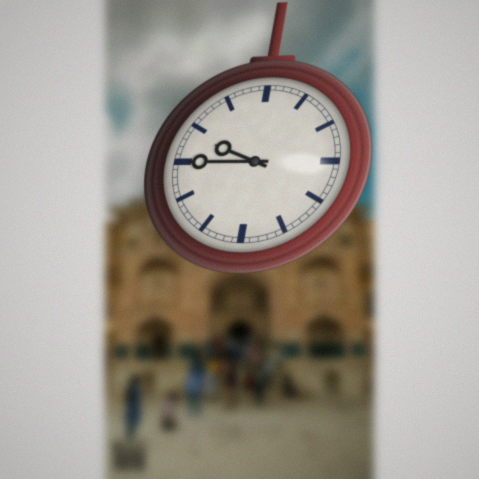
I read 9.45
